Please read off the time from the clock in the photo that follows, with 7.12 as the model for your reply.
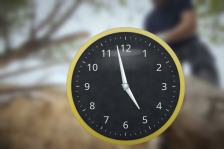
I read 4.58
